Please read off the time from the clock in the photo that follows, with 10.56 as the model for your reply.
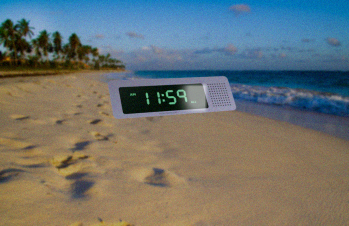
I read 11.59
